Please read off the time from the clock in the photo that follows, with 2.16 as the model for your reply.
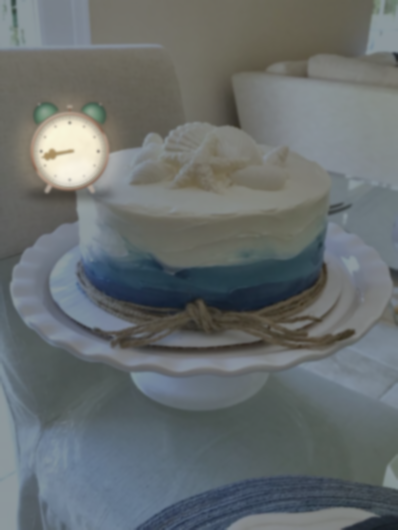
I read 8.43
